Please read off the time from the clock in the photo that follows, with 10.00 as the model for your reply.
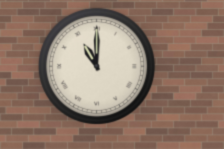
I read 11.00
